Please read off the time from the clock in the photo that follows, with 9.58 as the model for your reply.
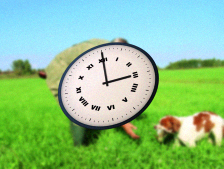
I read 3.00
